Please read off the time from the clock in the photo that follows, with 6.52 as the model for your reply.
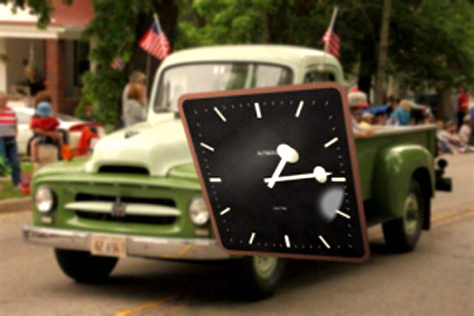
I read 1.14
